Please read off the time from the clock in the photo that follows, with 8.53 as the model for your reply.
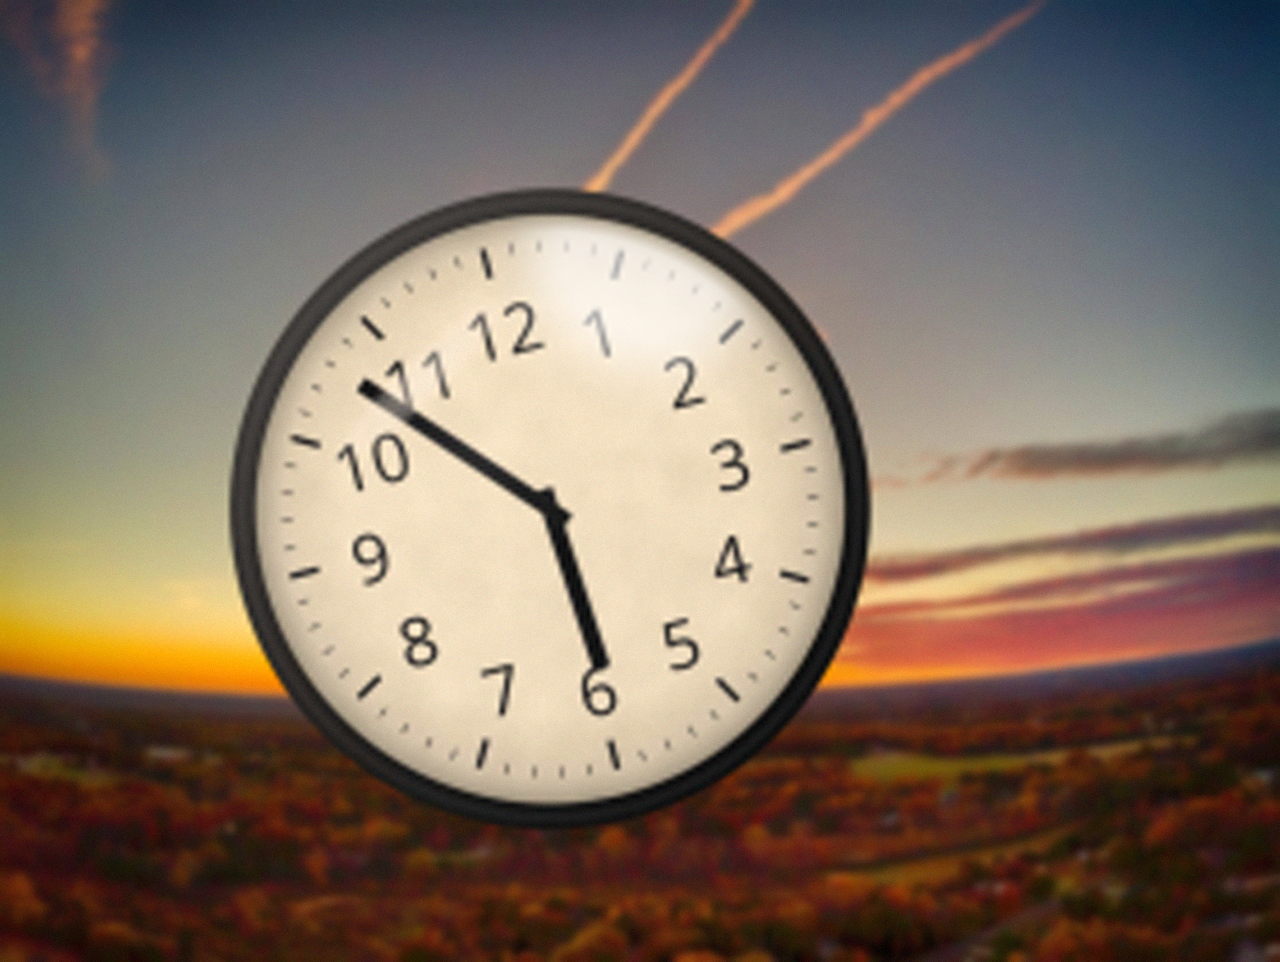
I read 5.53
